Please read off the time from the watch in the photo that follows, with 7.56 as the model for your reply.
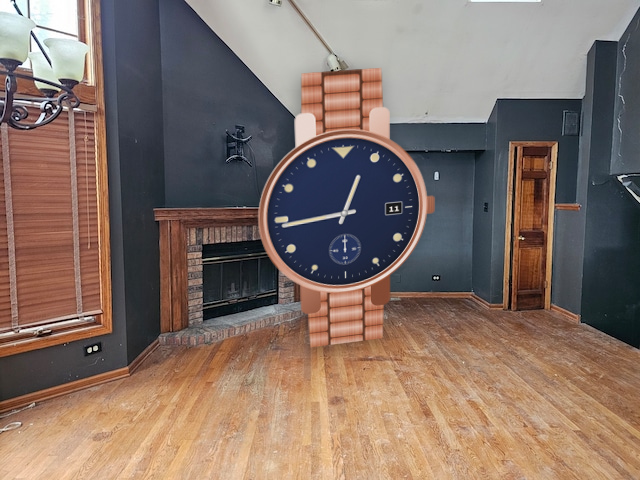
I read 12.44
